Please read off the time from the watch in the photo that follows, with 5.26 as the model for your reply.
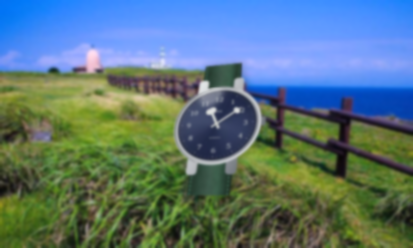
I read 11.09
